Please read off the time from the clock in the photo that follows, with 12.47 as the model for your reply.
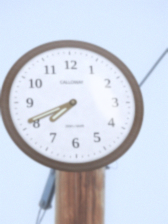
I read 7.41
